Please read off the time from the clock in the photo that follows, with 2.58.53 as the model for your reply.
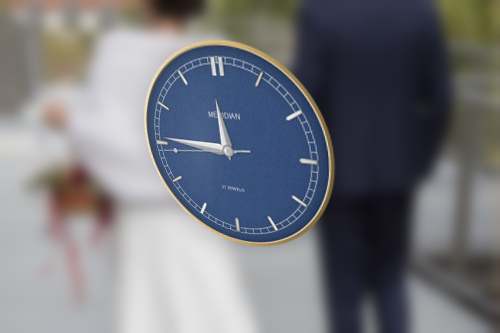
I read 11.45.44
